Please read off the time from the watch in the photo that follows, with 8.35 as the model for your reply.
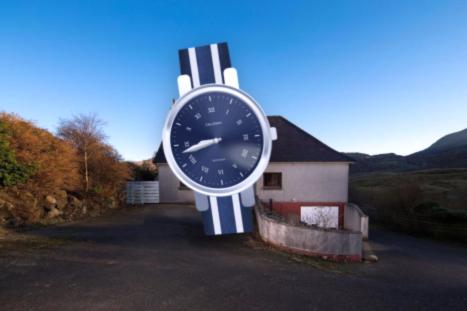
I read 8.43
